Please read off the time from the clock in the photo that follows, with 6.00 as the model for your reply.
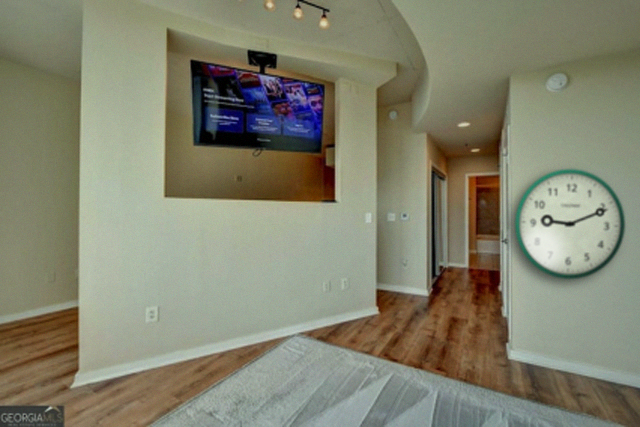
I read 9.11
